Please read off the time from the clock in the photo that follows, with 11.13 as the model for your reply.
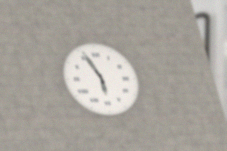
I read 5.56
